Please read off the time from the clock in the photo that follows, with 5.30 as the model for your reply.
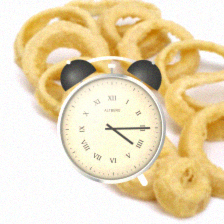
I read 4.15
